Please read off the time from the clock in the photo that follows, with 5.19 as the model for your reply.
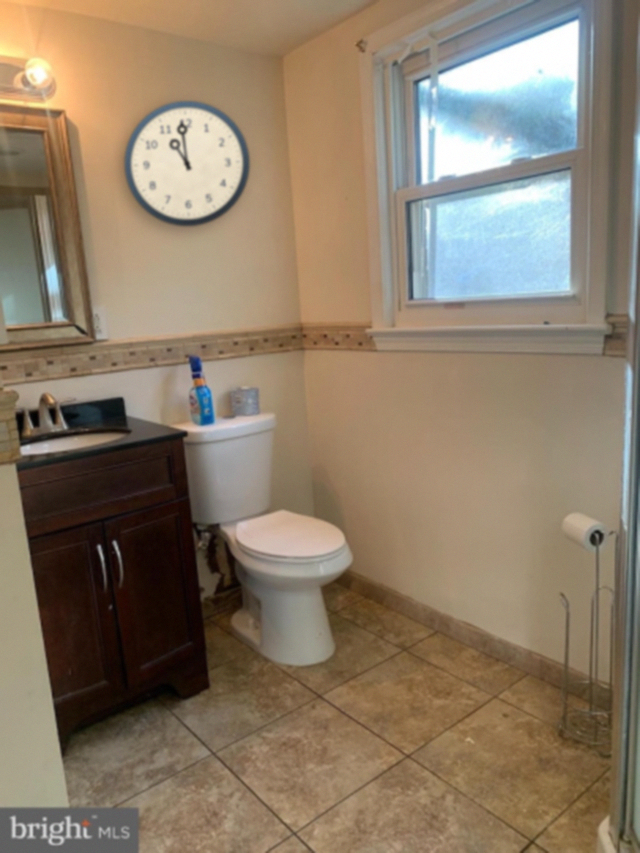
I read 10.59
